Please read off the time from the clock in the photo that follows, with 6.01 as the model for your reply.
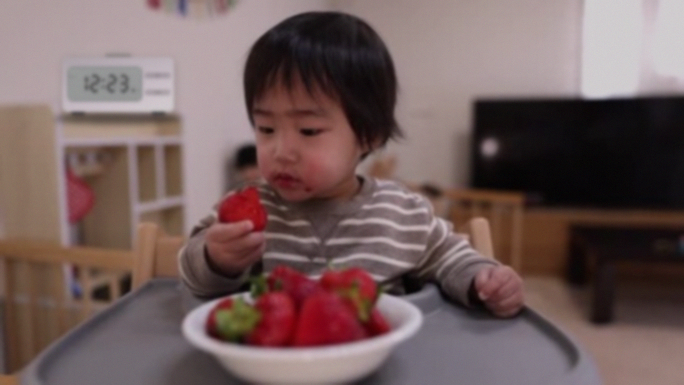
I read 12.23
